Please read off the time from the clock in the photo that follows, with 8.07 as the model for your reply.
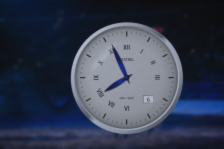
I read 7.56
